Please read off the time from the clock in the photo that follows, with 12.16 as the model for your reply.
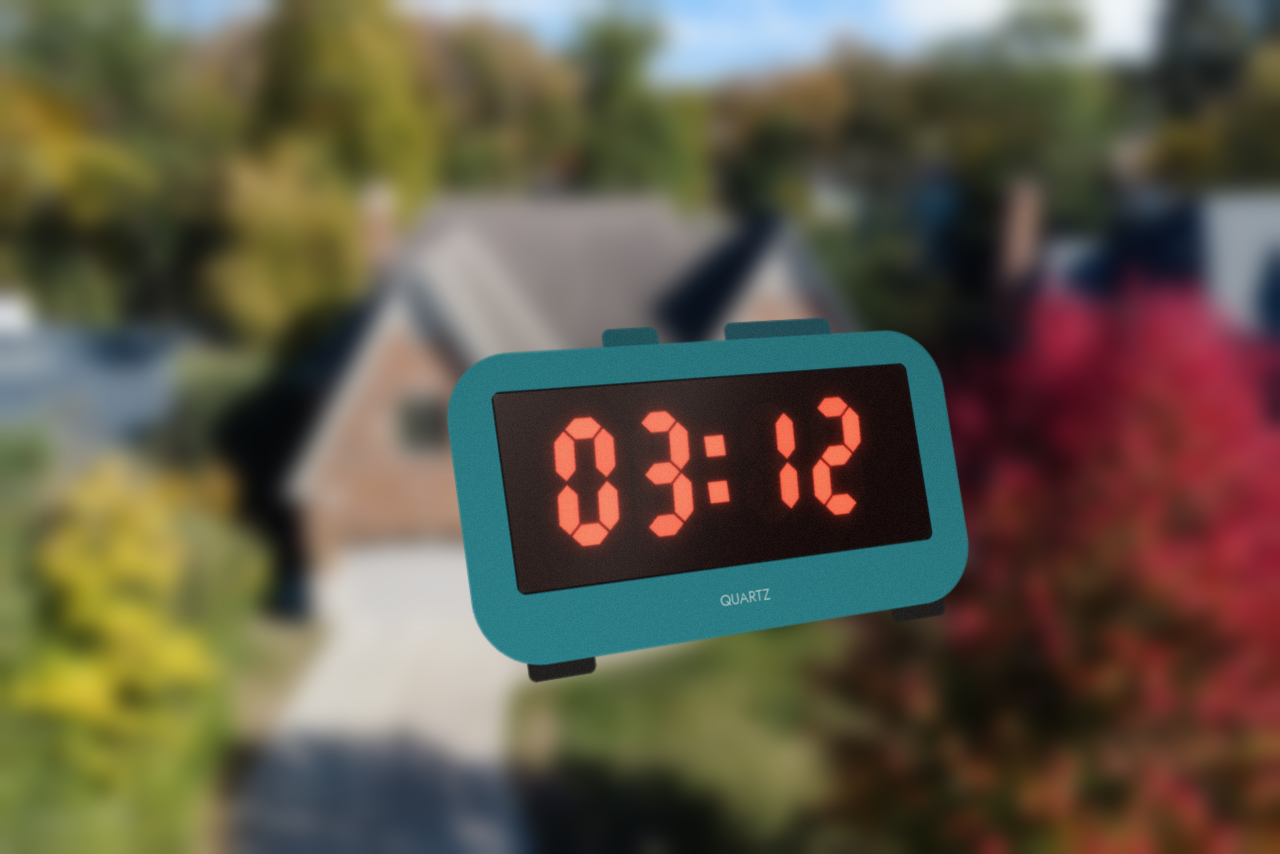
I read 3.12
